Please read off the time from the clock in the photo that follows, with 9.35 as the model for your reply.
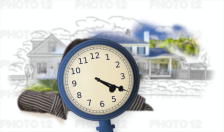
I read 4.20
